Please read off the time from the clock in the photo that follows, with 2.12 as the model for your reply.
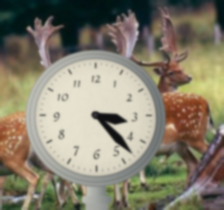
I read 3.23
